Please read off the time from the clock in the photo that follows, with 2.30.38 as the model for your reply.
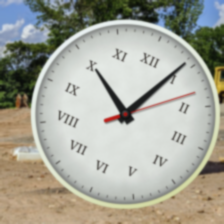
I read 10.04.08
